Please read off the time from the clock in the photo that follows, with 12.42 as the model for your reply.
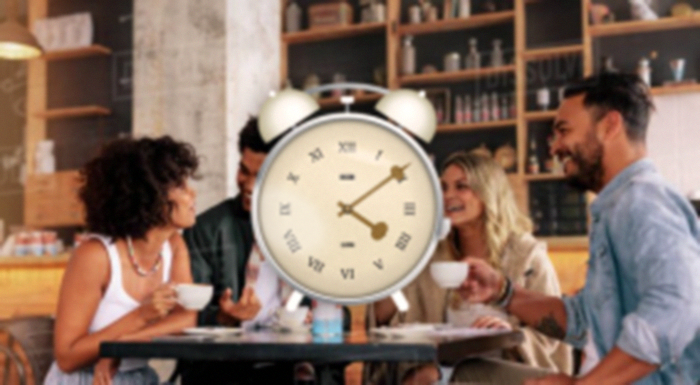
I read 4.09
